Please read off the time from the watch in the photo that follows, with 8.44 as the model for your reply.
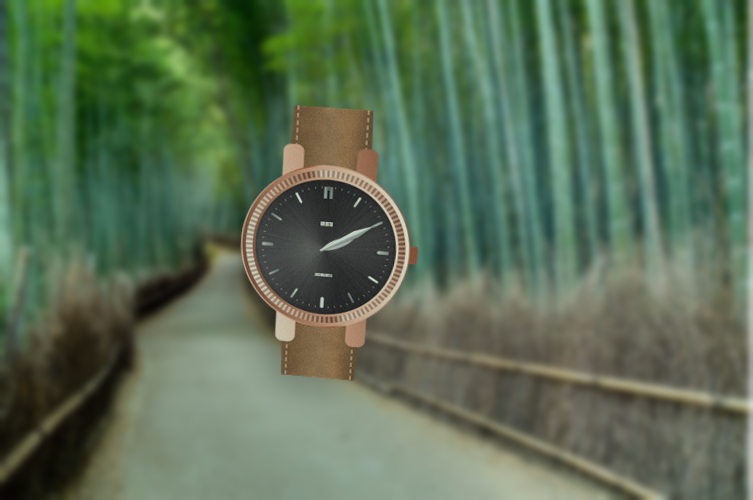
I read 2.10
